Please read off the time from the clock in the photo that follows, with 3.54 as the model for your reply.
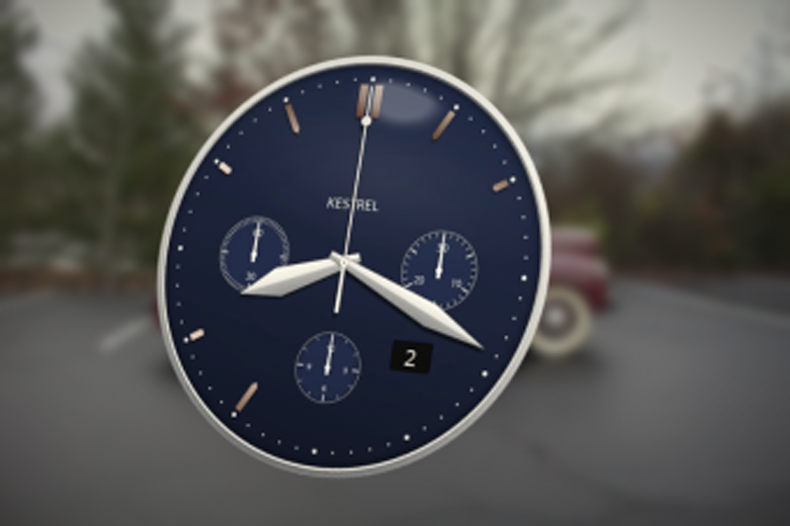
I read 8.19
